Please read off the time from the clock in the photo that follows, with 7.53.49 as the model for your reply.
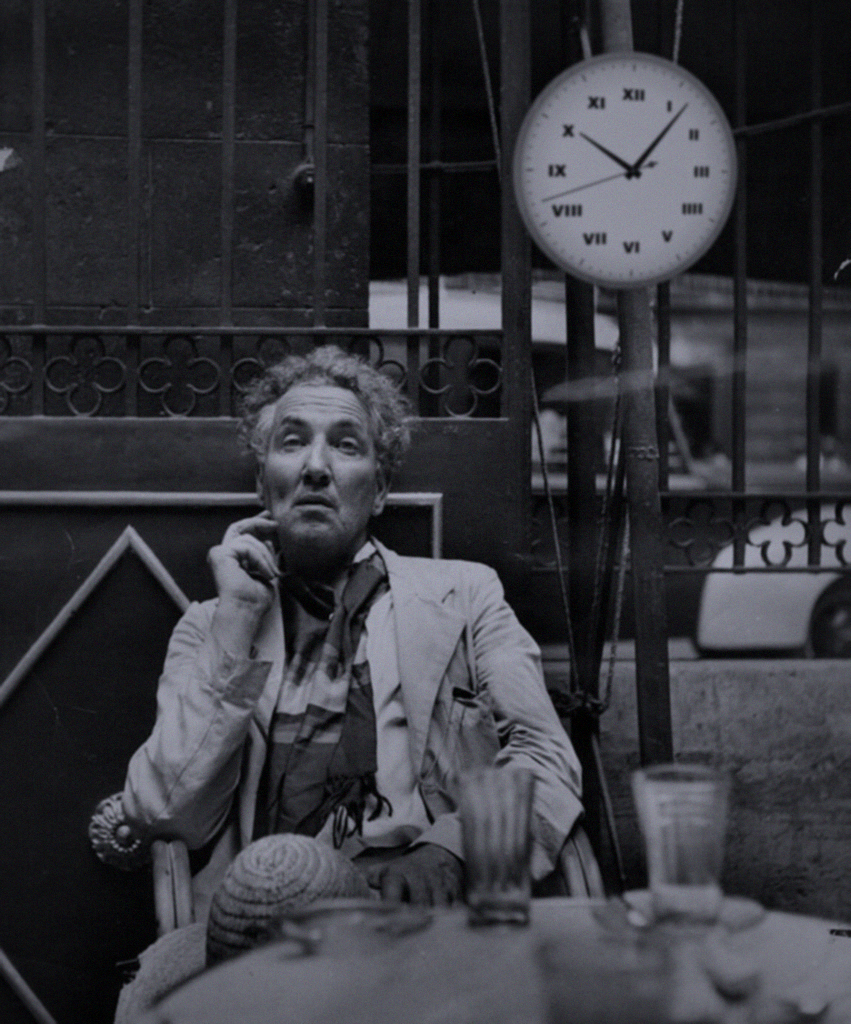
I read 10.06.42
